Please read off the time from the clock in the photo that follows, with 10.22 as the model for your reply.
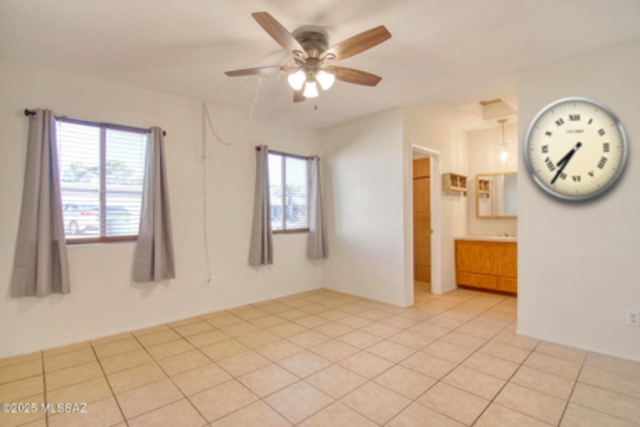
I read 7.36
